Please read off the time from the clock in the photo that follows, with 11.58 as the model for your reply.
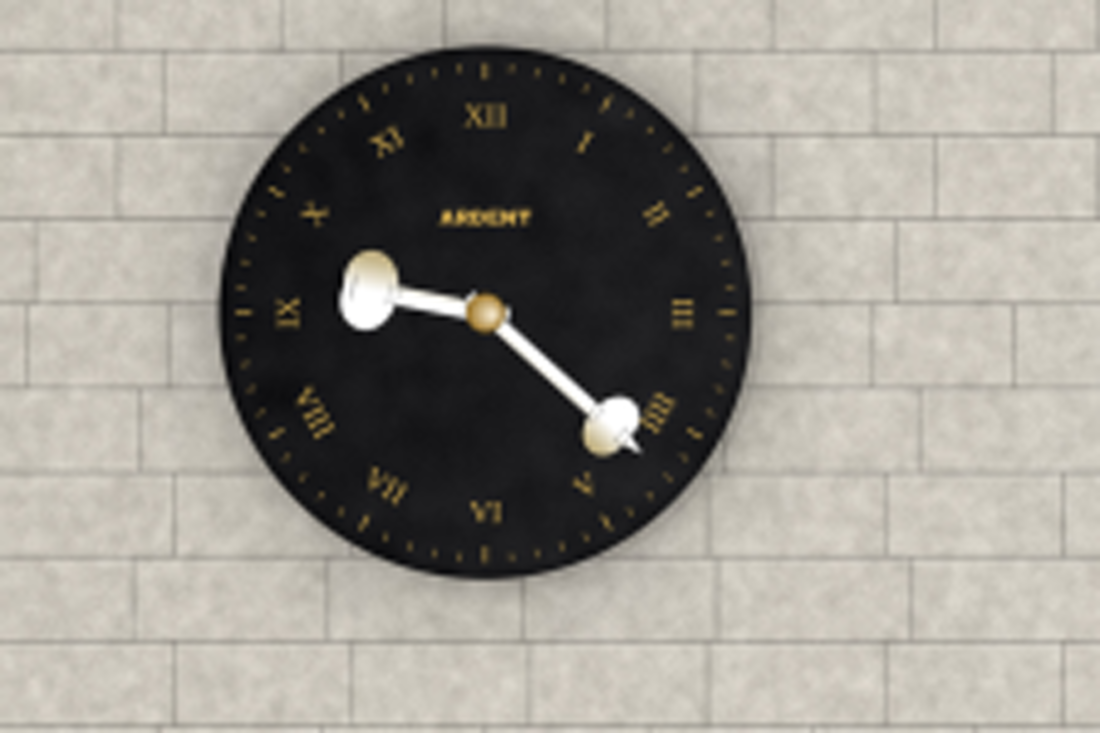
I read 9.22
